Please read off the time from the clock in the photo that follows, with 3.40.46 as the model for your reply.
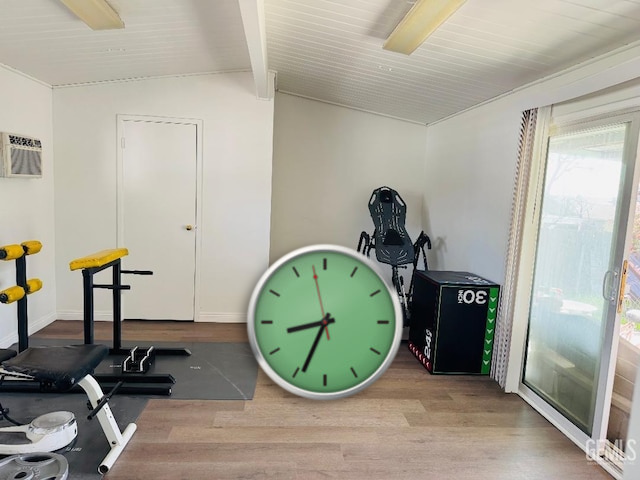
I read 8.33.58
